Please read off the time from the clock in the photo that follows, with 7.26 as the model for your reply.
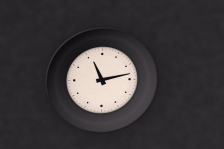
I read 11.13
